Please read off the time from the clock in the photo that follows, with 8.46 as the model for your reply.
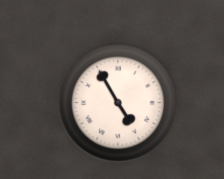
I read 4.55
